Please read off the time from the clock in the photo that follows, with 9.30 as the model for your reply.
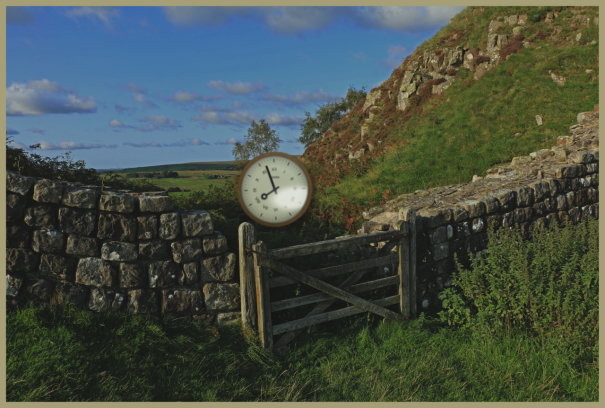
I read 7.57
